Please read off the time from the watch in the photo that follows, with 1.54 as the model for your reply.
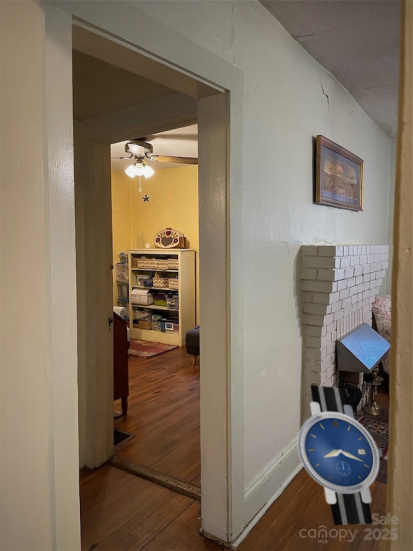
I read 8.19
